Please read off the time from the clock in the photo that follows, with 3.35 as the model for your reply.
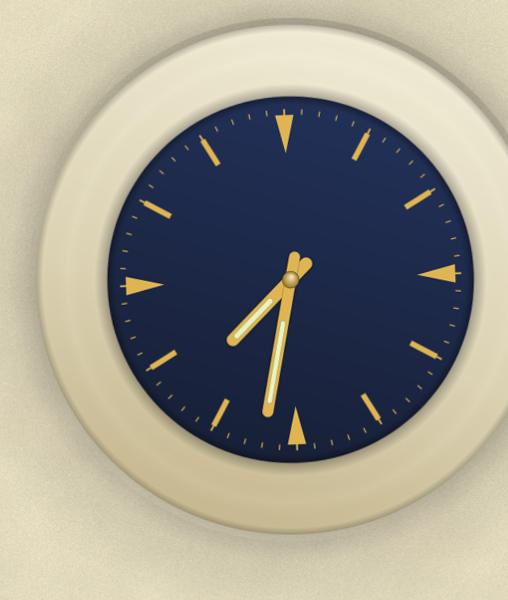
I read 7.32
